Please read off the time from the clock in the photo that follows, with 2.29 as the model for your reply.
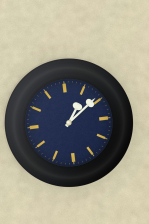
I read 1.09
